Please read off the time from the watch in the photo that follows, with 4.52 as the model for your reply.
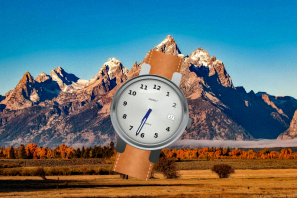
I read 6.32
